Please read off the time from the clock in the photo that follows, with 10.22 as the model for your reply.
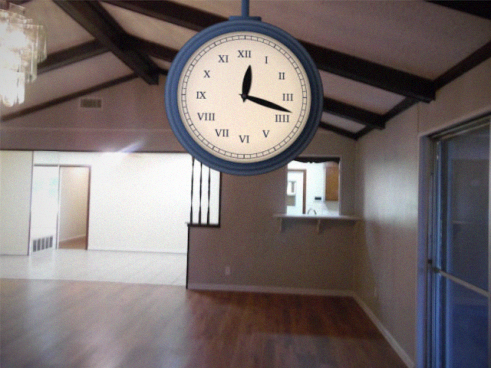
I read 12.18
